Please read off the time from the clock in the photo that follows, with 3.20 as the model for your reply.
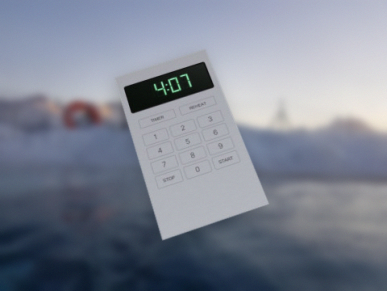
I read 4.07
